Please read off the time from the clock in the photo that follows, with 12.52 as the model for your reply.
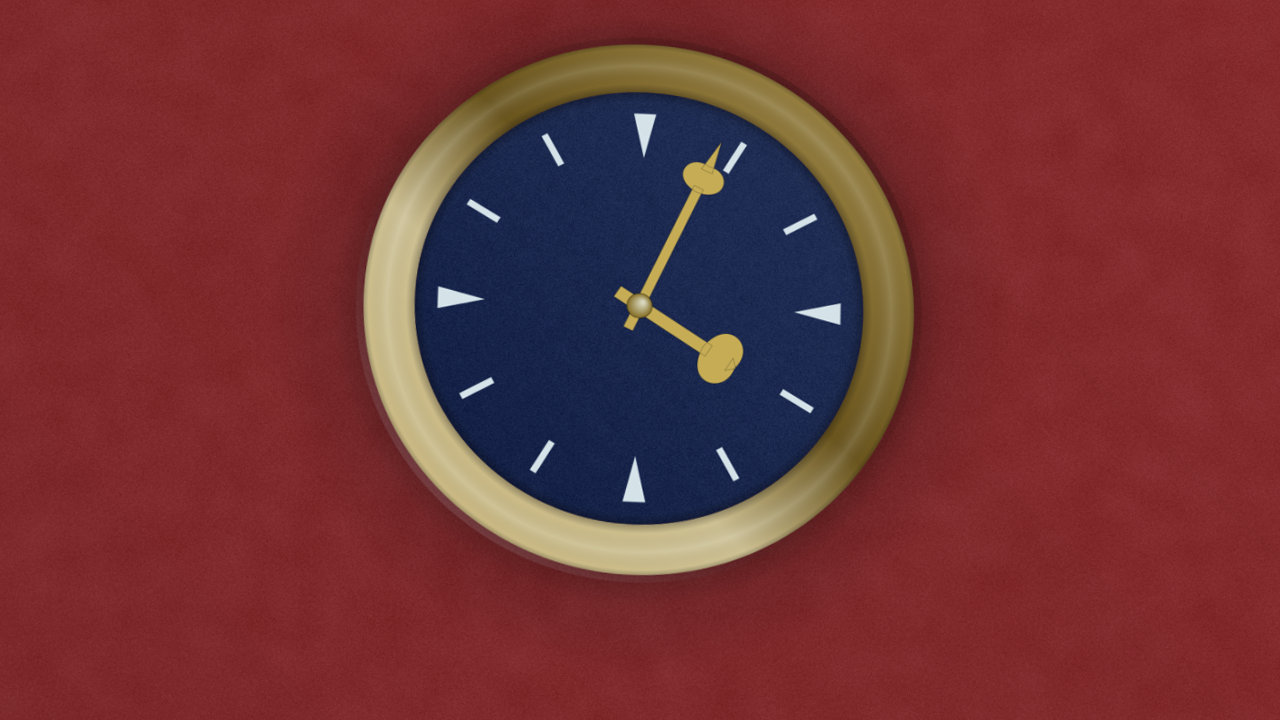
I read 4.04
